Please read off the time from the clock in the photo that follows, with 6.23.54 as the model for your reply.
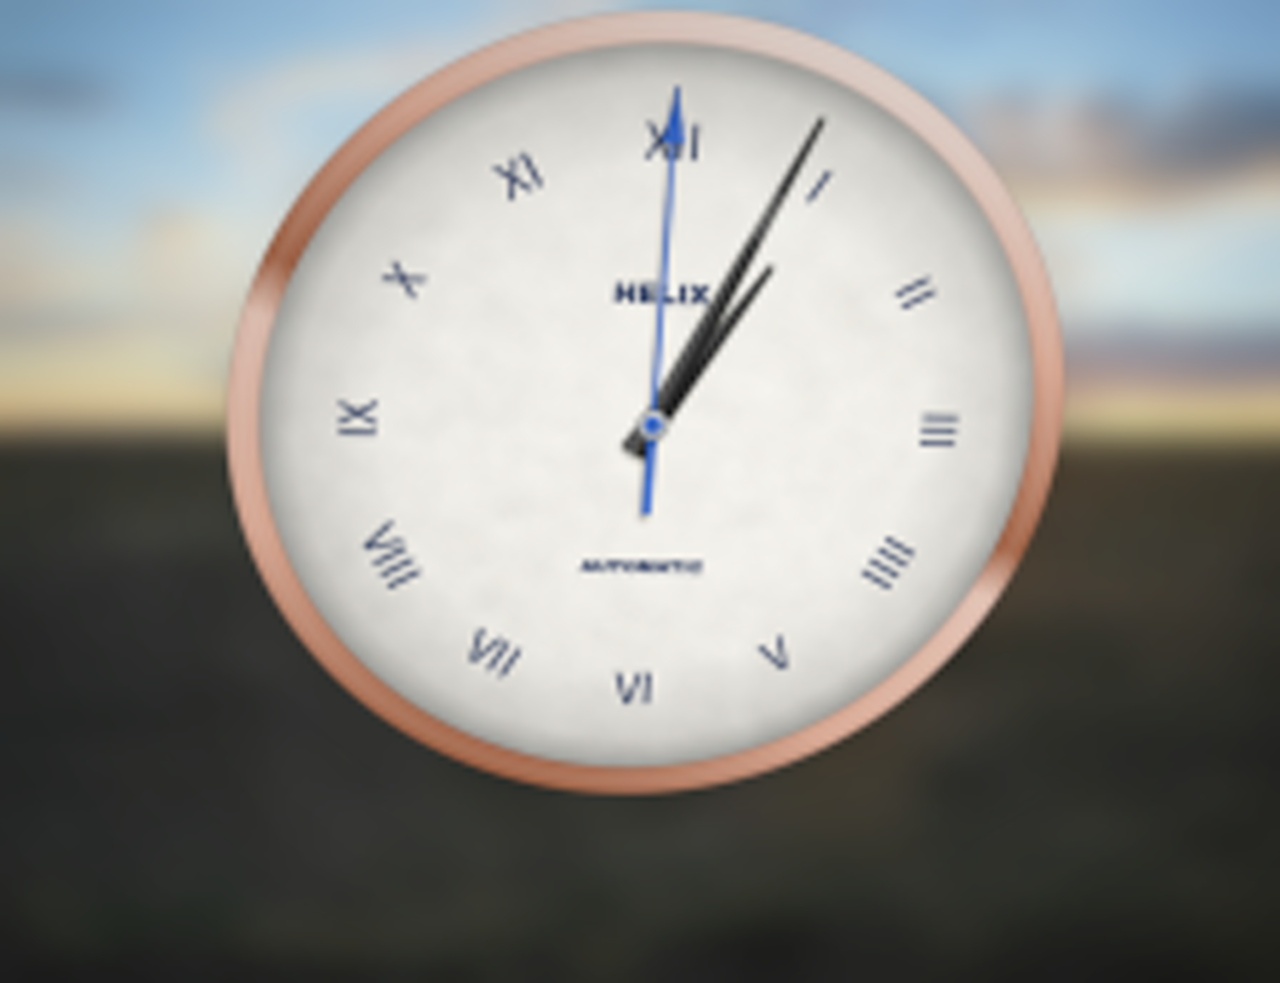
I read 1.04.00
